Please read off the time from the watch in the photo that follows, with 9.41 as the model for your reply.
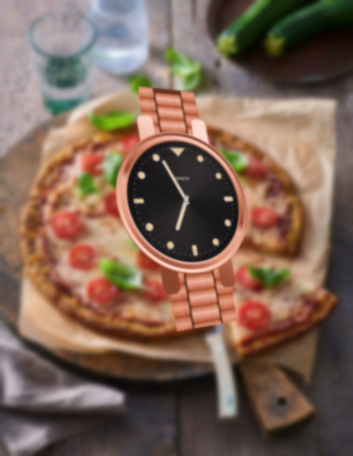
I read 6.56
